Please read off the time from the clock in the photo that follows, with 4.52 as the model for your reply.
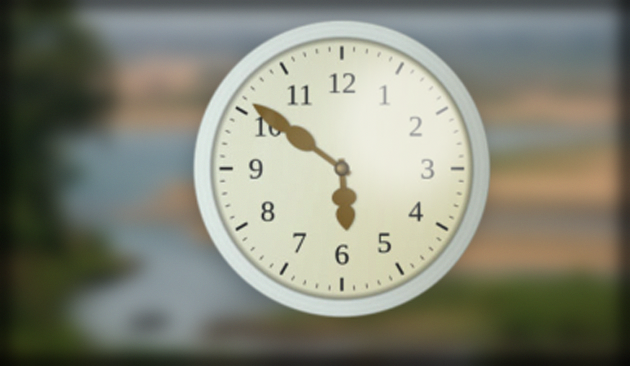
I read 5.51
